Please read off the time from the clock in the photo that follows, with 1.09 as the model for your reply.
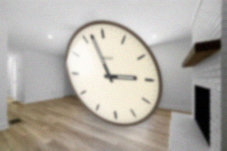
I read 2.57
